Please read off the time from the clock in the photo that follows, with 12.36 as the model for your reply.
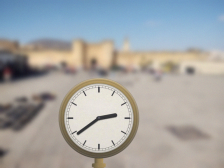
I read 2.39
